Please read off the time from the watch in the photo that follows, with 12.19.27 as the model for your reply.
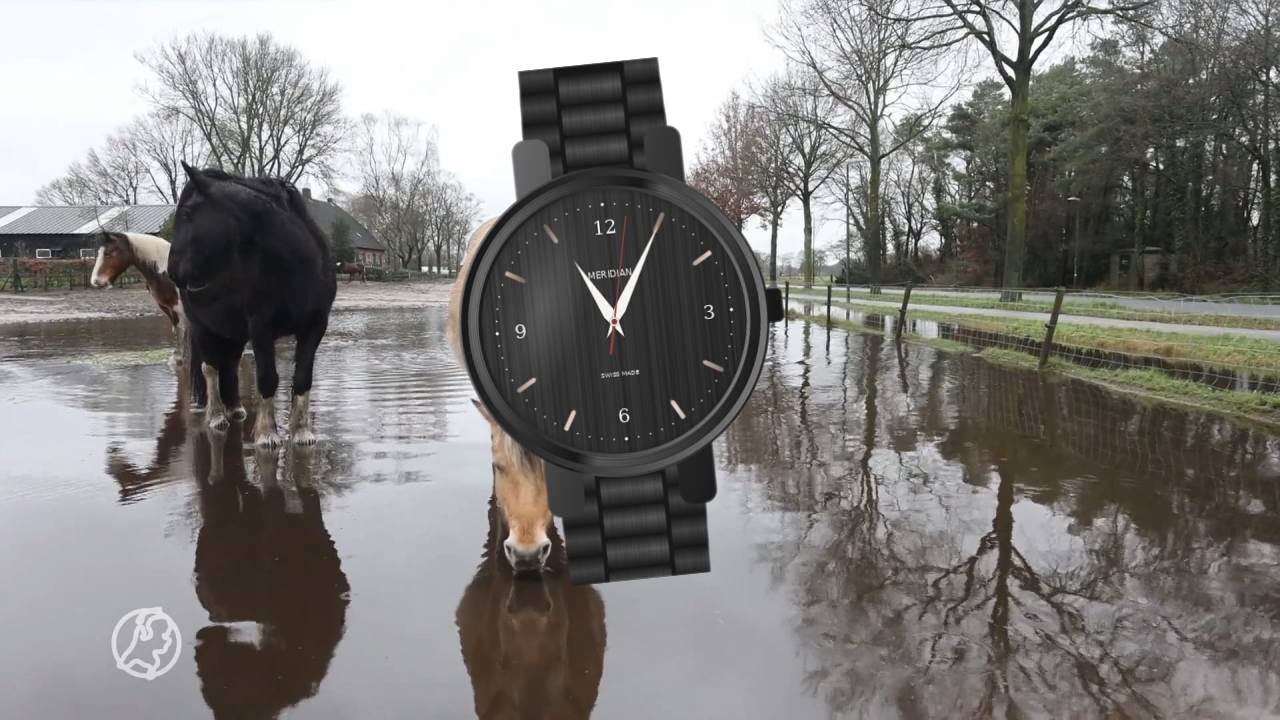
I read 11.05.02
